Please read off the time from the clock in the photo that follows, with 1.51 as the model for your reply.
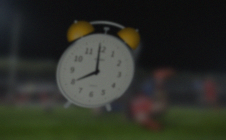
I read 7.59
